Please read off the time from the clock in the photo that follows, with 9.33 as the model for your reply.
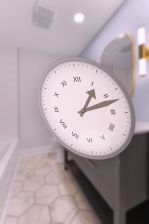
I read 1.12
